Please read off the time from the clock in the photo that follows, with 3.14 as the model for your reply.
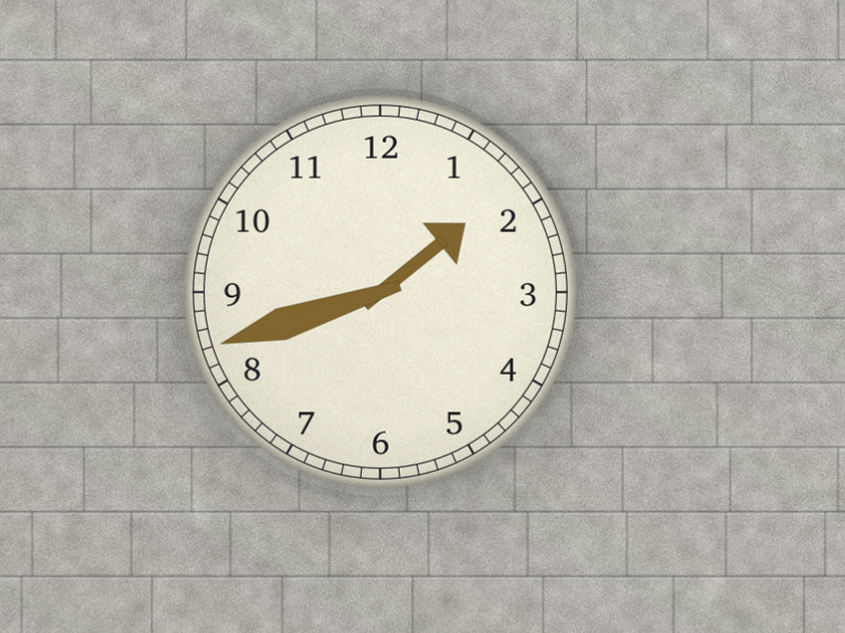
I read 1.42
